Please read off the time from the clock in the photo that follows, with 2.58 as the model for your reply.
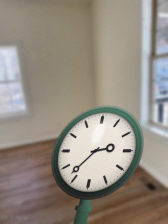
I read 2.37
